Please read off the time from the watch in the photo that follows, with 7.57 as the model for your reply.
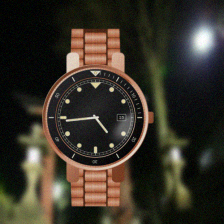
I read 4.44
